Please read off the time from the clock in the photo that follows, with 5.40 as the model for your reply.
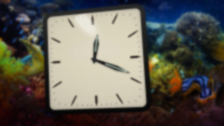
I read 12.19
